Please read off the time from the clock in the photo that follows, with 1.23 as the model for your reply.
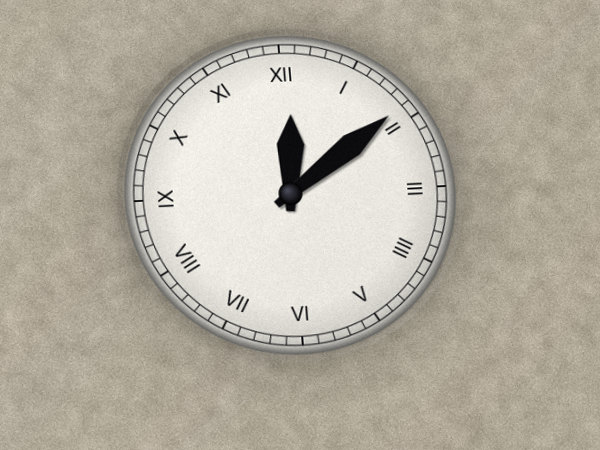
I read 12.09
